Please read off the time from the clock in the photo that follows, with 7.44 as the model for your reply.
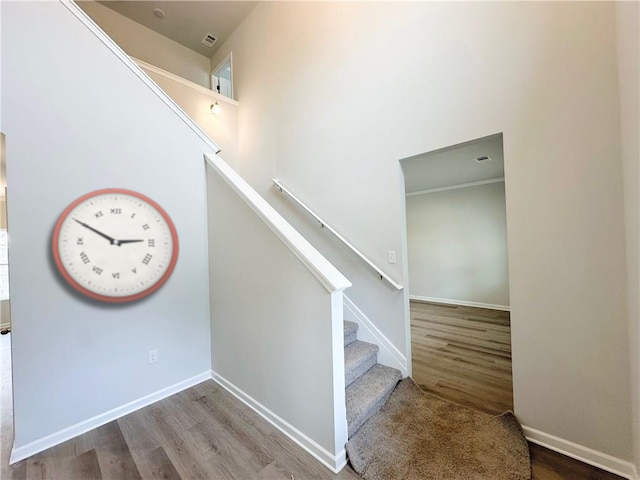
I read 2.50
